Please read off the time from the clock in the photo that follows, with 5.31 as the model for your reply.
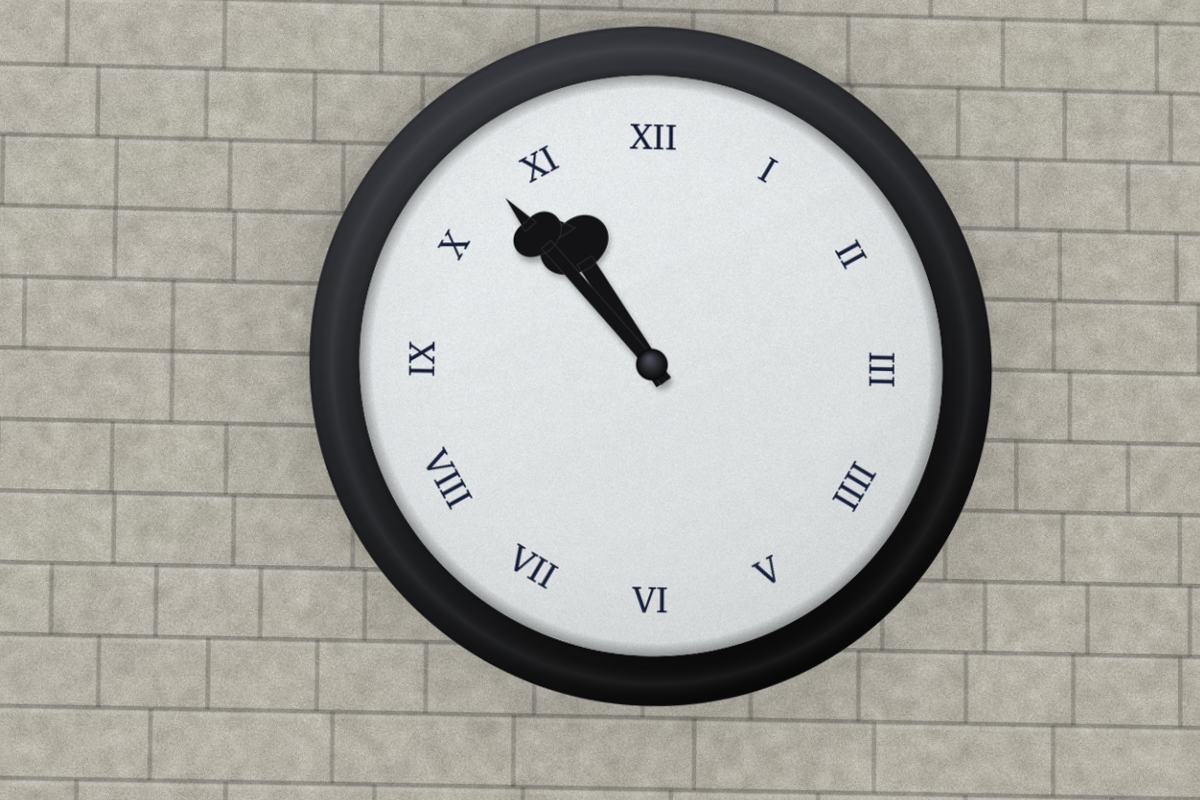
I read 10.53
